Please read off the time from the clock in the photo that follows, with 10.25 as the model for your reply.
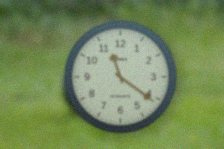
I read 11.21
